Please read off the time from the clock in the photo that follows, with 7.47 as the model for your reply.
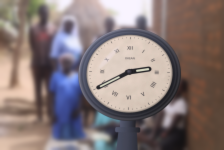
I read 2.40
